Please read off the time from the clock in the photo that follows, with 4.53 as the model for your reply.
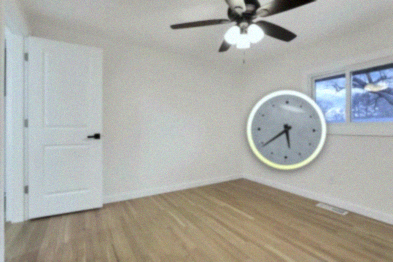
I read 5.39
